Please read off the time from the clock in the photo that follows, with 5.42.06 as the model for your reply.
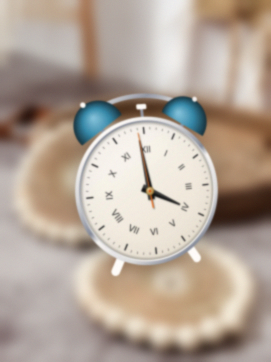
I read 3.58.59
